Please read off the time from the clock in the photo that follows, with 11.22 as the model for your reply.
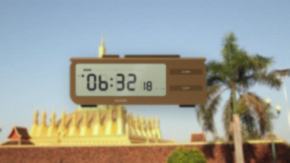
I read 6.32
